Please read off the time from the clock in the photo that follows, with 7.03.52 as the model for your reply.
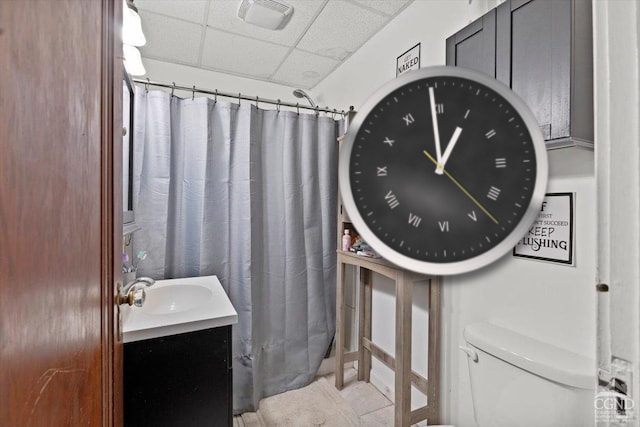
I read 12.59.23
